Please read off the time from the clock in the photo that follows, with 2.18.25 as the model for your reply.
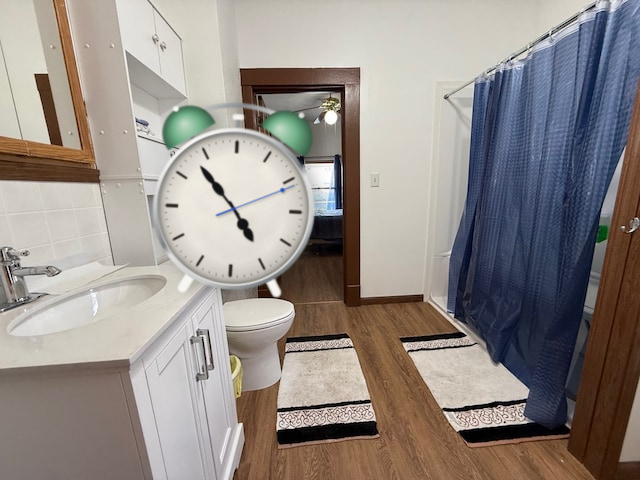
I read 4.53.11
